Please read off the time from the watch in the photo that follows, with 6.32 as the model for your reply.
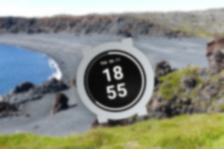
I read 18.55
